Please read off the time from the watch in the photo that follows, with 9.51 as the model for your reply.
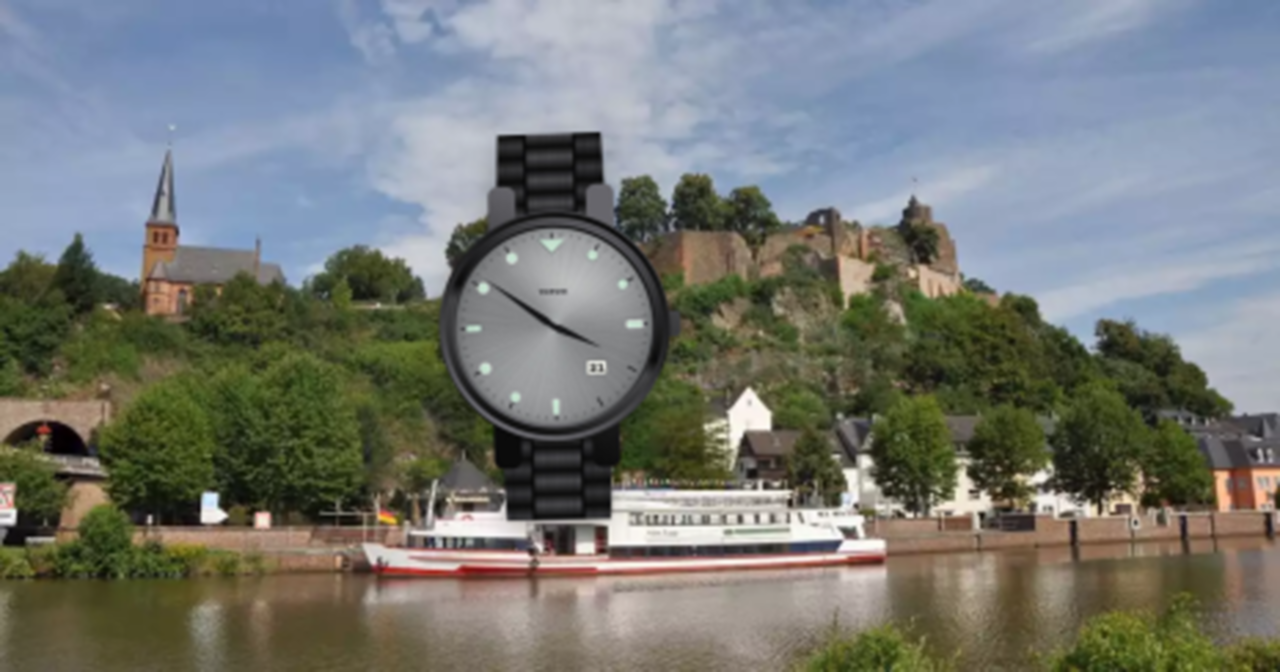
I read 3.51
